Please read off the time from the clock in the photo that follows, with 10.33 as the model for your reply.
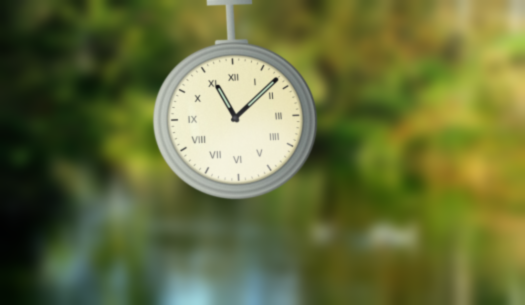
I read 11.08
